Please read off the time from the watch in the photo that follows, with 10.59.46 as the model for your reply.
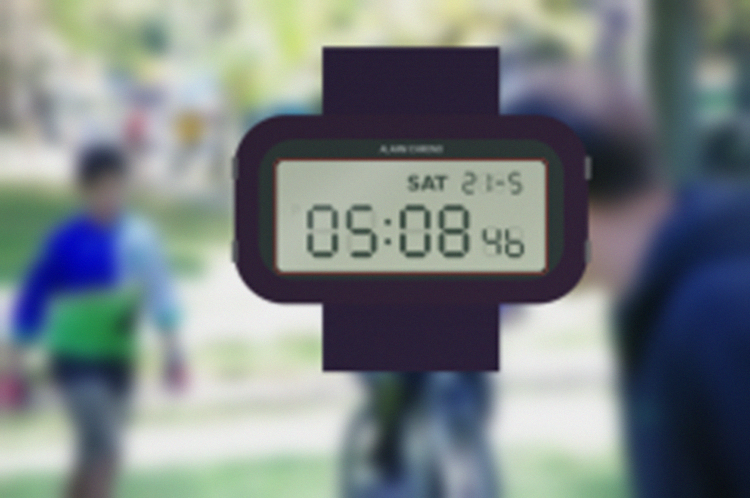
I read 5.08.46
